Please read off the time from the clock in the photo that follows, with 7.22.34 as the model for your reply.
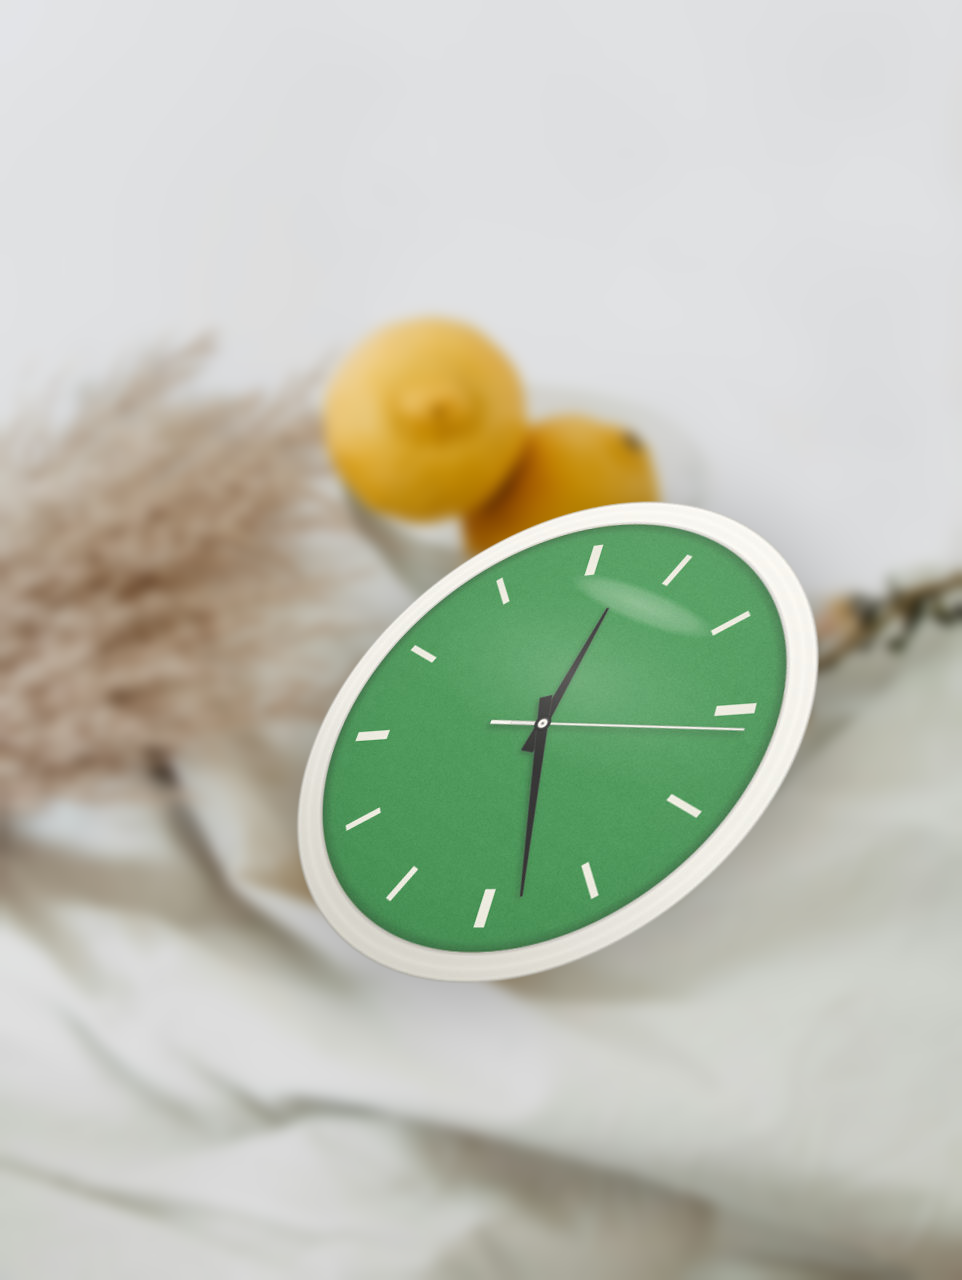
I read 12.28.16
